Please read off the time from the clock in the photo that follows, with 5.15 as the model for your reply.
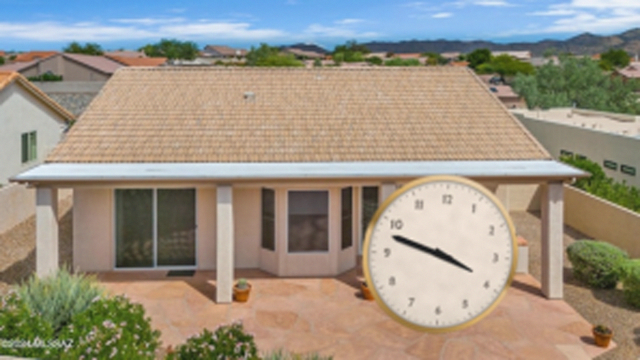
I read 3.48
